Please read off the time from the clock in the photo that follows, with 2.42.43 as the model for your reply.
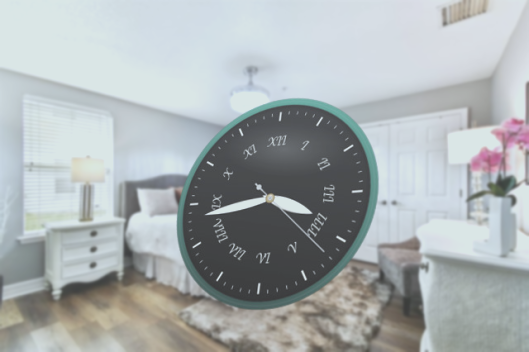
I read 3.43.22
